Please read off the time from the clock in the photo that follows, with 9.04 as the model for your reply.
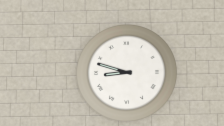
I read 8.48
